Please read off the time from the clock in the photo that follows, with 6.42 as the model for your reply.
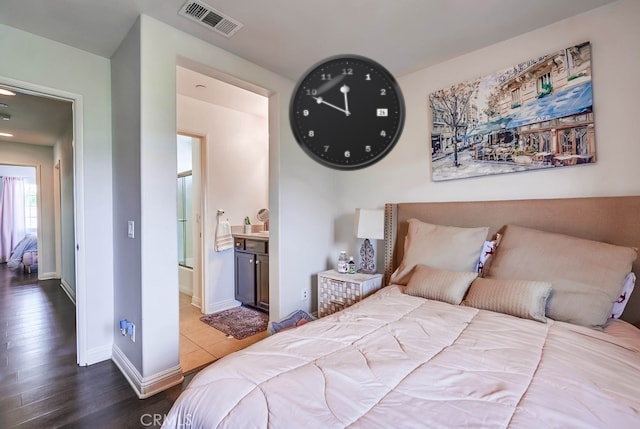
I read 11.49
